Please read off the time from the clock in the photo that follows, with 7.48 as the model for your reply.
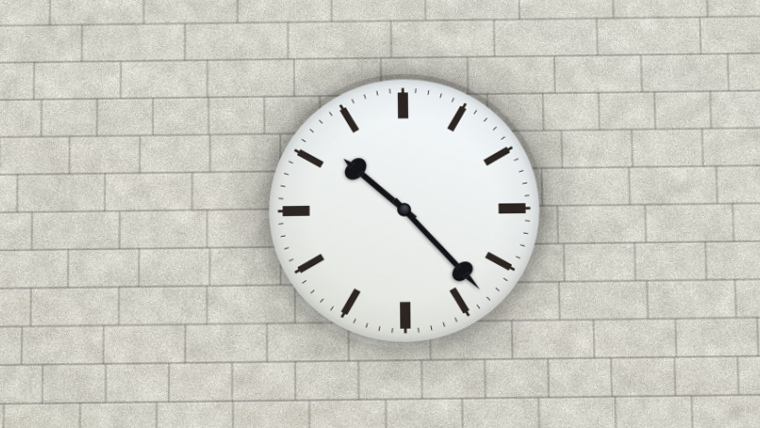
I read 10.23
